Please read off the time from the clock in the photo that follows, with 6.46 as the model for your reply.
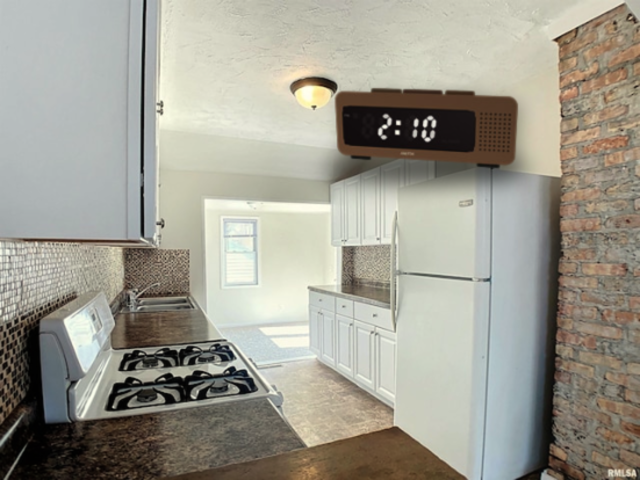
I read 2.10
